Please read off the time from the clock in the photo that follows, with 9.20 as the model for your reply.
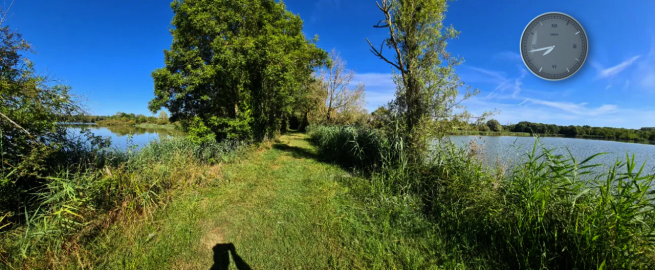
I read 7.43
